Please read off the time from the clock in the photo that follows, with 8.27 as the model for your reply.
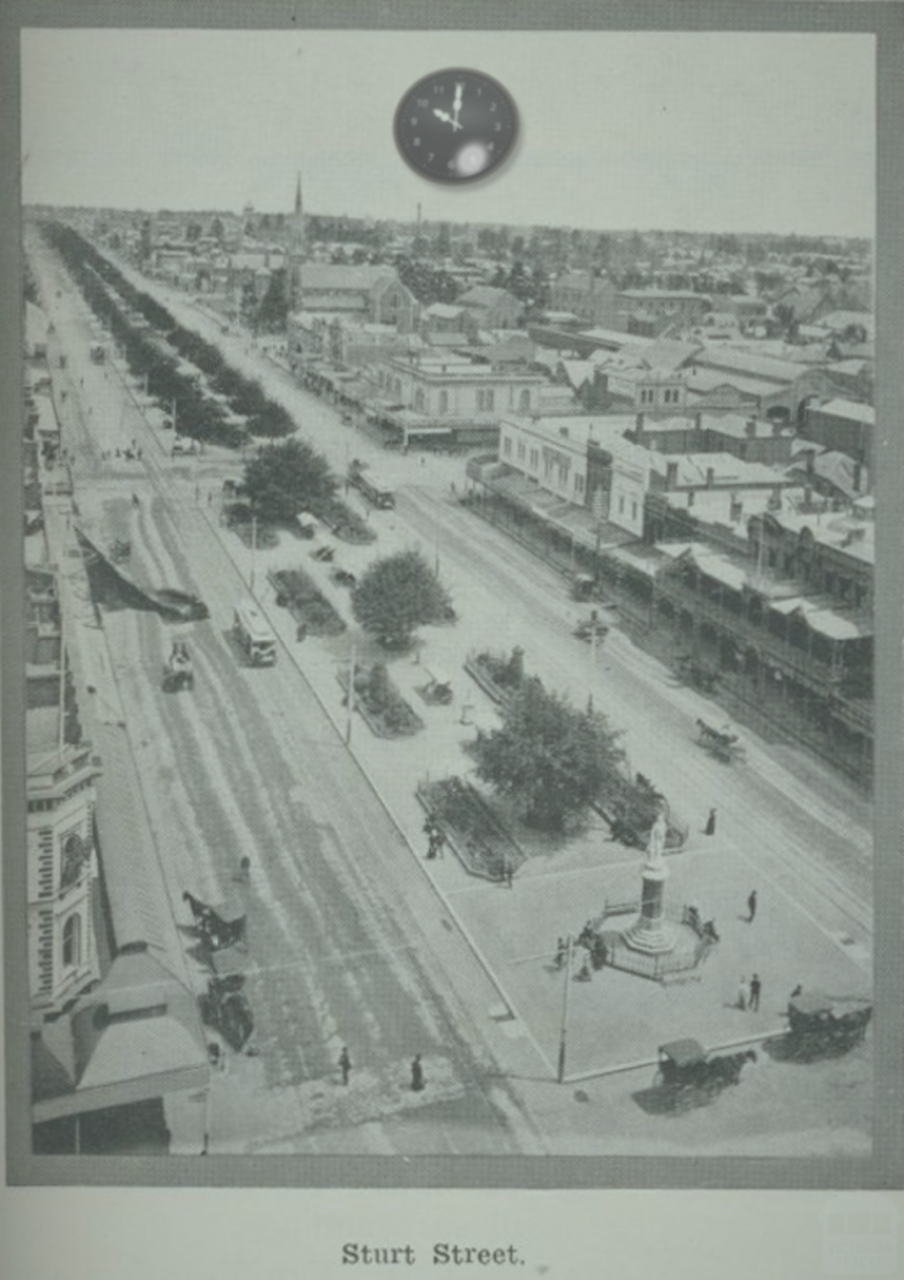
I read 10.00
